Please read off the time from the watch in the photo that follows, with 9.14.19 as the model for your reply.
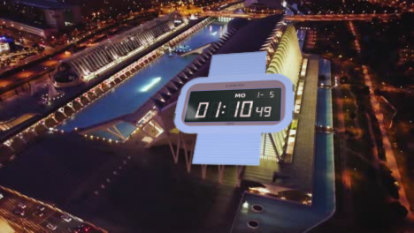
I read 1.10.49
